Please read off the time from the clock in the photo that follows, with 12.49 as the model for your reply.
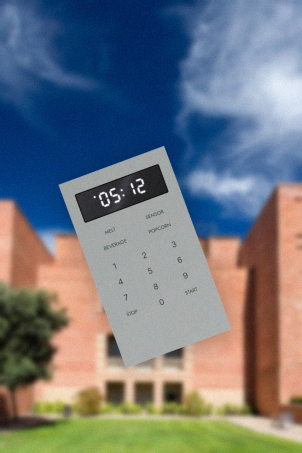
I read 5.12
